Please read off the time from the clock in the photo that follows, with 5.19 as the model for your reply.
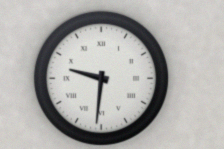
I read 9.31
